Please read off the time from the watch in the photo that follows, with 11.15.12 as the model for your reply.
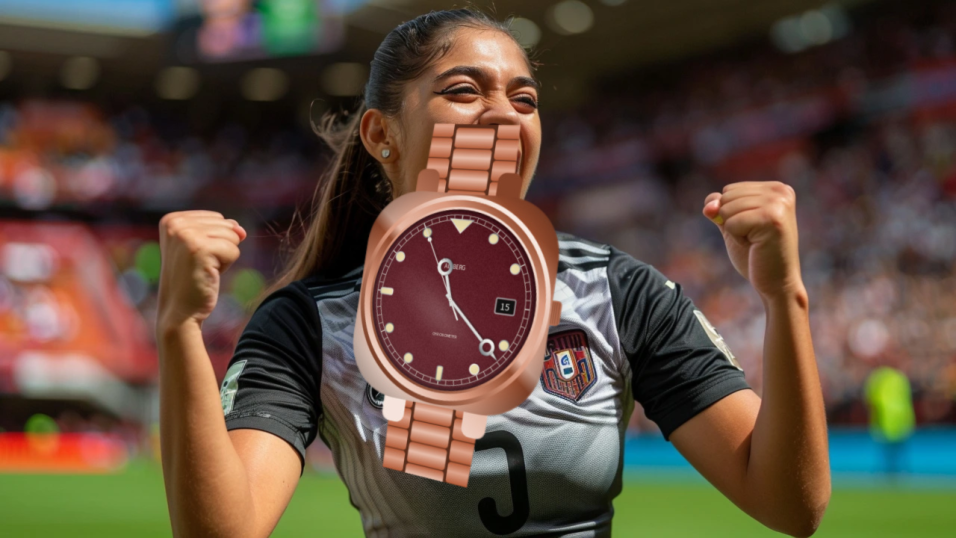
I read 11.21.55
